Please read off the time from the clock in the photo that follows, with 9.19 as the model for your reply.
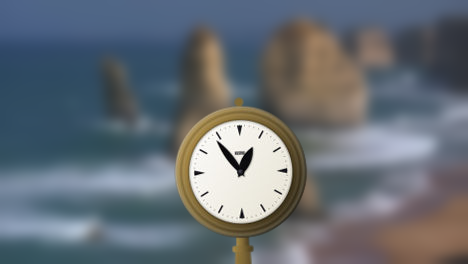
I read 12.54
